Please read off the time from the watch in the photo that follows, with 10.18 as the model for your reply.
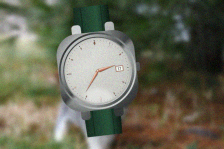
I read 2.36
